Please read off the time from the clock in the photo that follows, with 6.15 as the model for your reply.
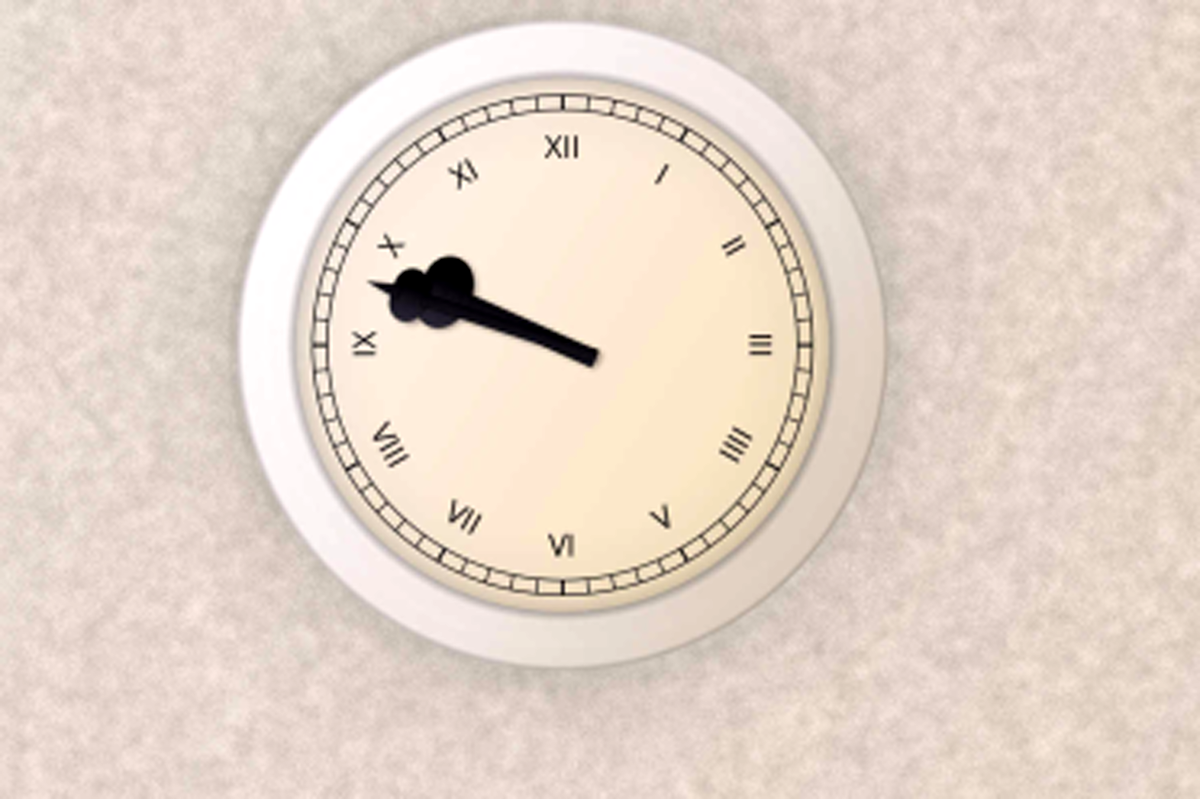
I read 9.48
